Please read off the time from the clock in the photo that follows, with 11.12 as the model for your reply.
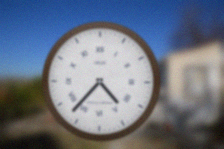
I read 4.37
